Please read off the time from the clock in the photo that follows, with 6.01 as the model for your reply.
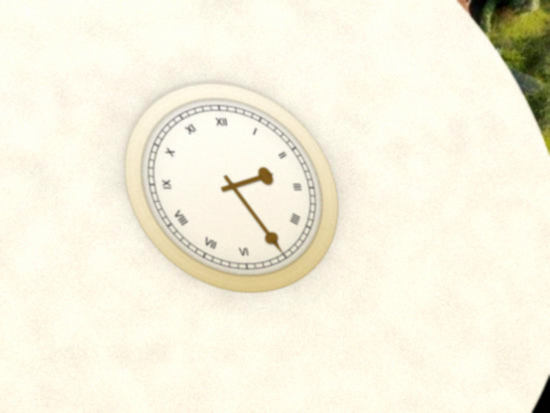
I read 2.25
